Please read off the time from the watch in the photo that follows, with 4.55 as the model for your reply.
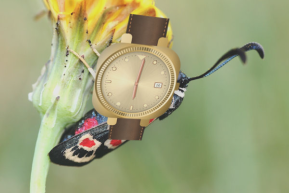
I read 6.01
